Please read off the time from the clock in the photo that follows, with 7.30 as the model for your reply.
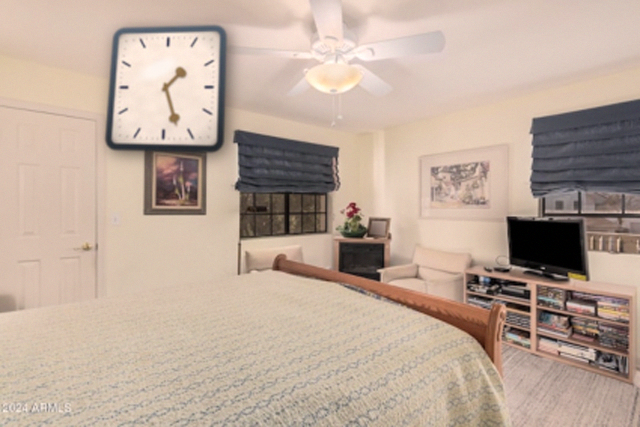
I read 1.27
